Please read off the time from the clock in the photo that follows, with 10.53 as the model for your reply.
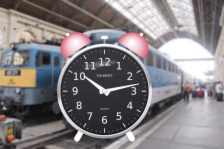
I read 10.13
